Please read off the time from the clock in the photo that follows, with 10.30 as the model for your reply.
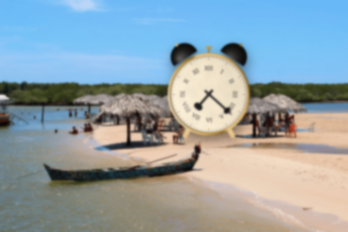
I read 7.22
